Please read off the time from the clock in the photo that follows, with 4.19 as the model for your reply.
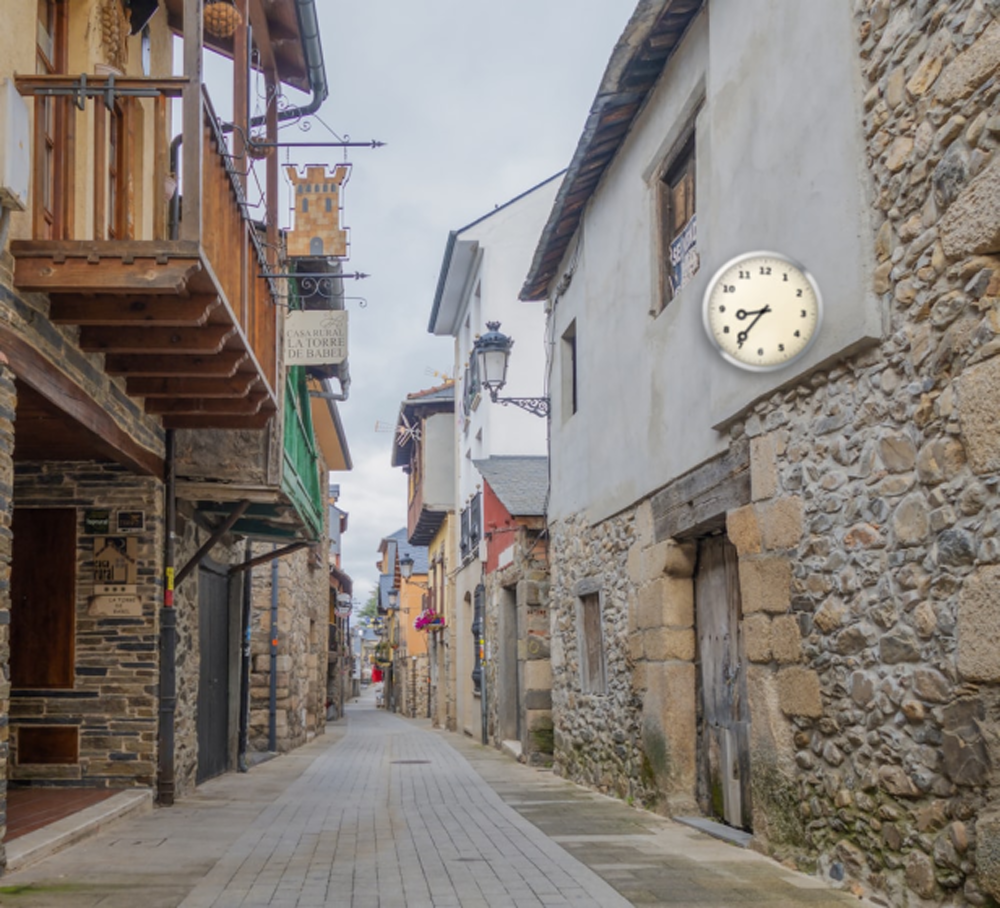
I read 8.36
